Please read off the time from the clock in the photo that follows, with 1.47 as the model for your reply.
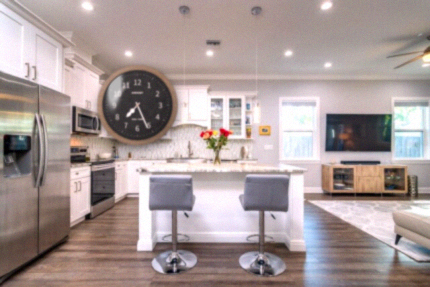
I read 7.26
